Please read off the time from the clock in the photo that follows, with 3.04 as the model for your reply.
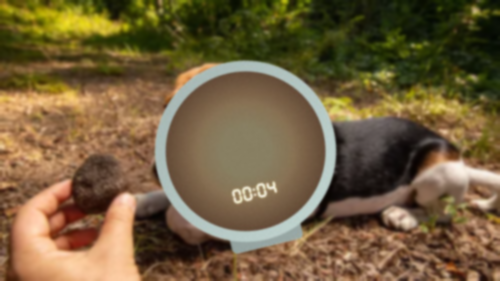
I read 0.04
